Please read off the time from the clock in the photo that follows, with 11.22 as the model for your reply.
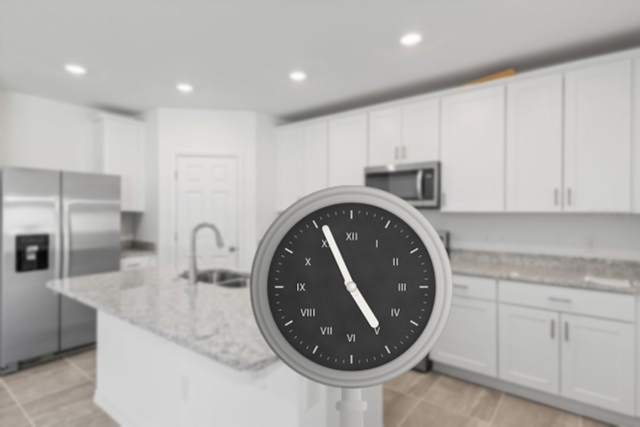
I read 4.56
